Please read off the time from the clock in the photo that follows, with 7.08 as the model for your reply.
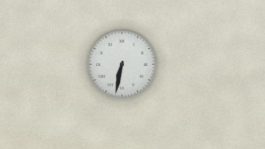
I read 6.32
